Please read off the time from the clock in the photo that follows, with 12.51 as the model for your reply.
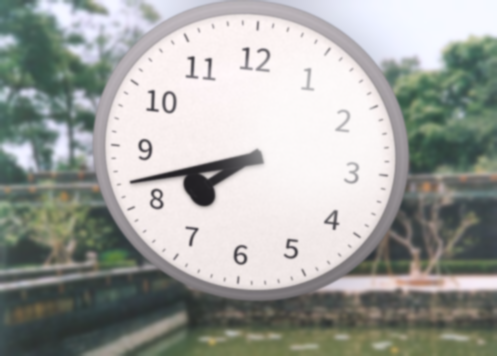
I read 7.42
